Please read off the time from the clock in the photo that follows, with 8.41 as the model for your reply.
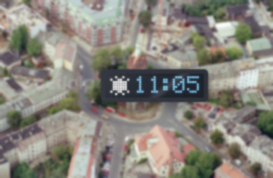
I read 11.05
